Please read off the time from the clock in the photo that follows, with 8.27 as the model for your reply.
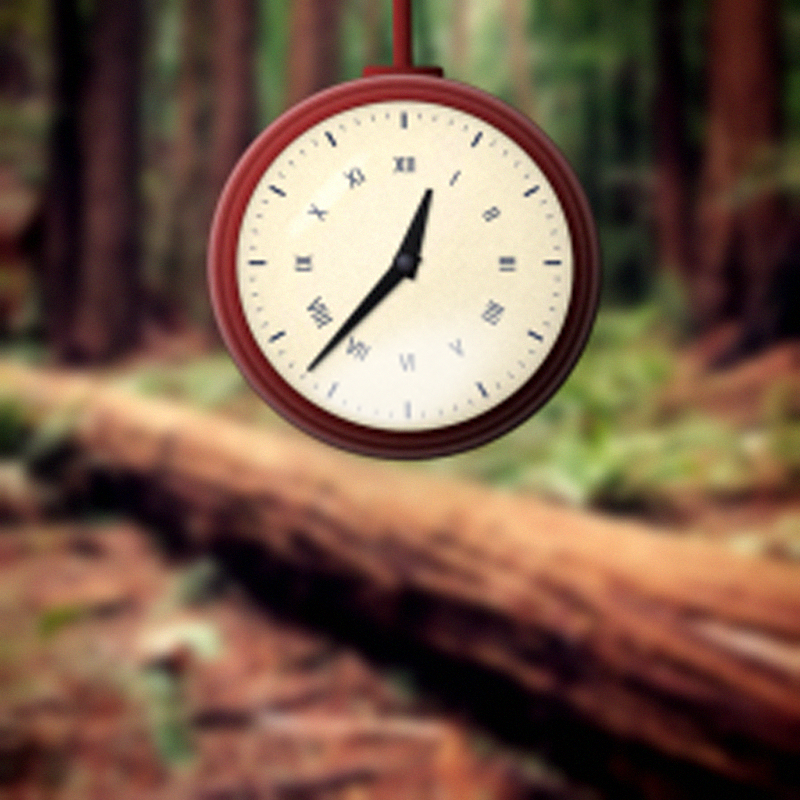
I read 12.37
